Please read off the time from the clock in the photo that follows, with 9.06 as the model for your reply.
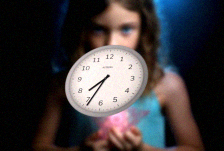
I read 7.34
